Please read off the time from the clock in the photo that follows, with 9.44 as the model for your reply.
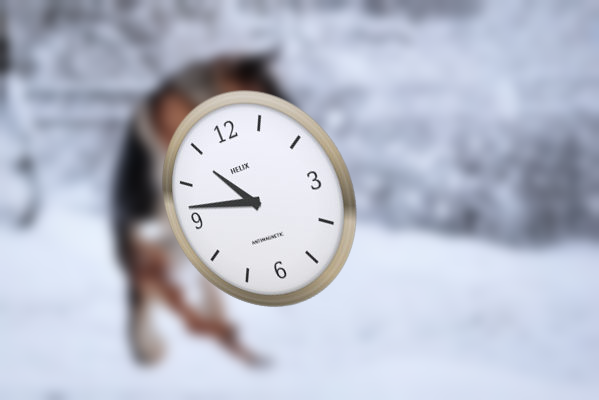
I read 10.47
